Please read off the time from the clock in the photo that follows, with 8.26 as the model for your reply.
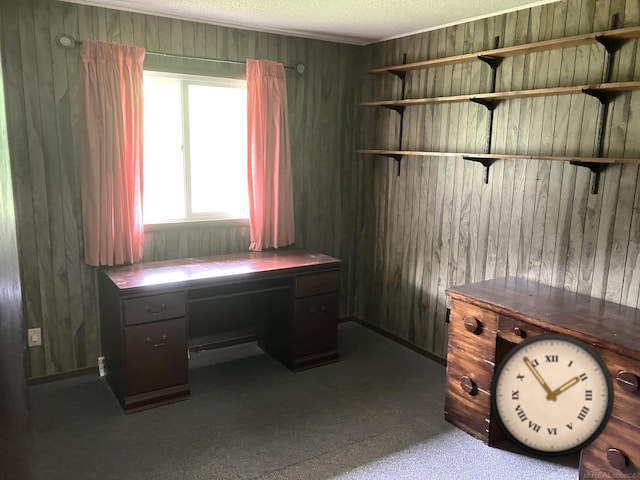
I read 1.54
